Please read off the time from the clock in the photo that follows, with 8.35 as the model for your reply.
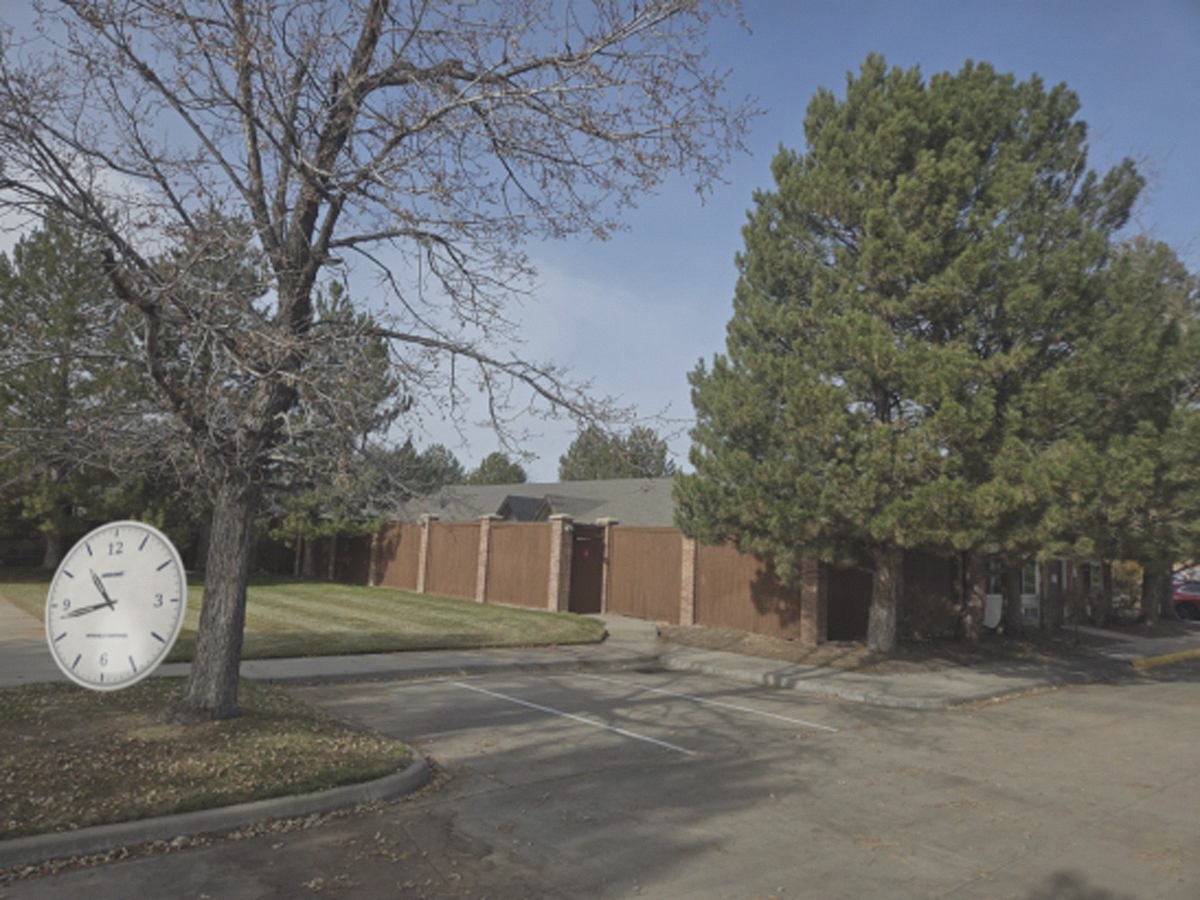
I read 10.43
